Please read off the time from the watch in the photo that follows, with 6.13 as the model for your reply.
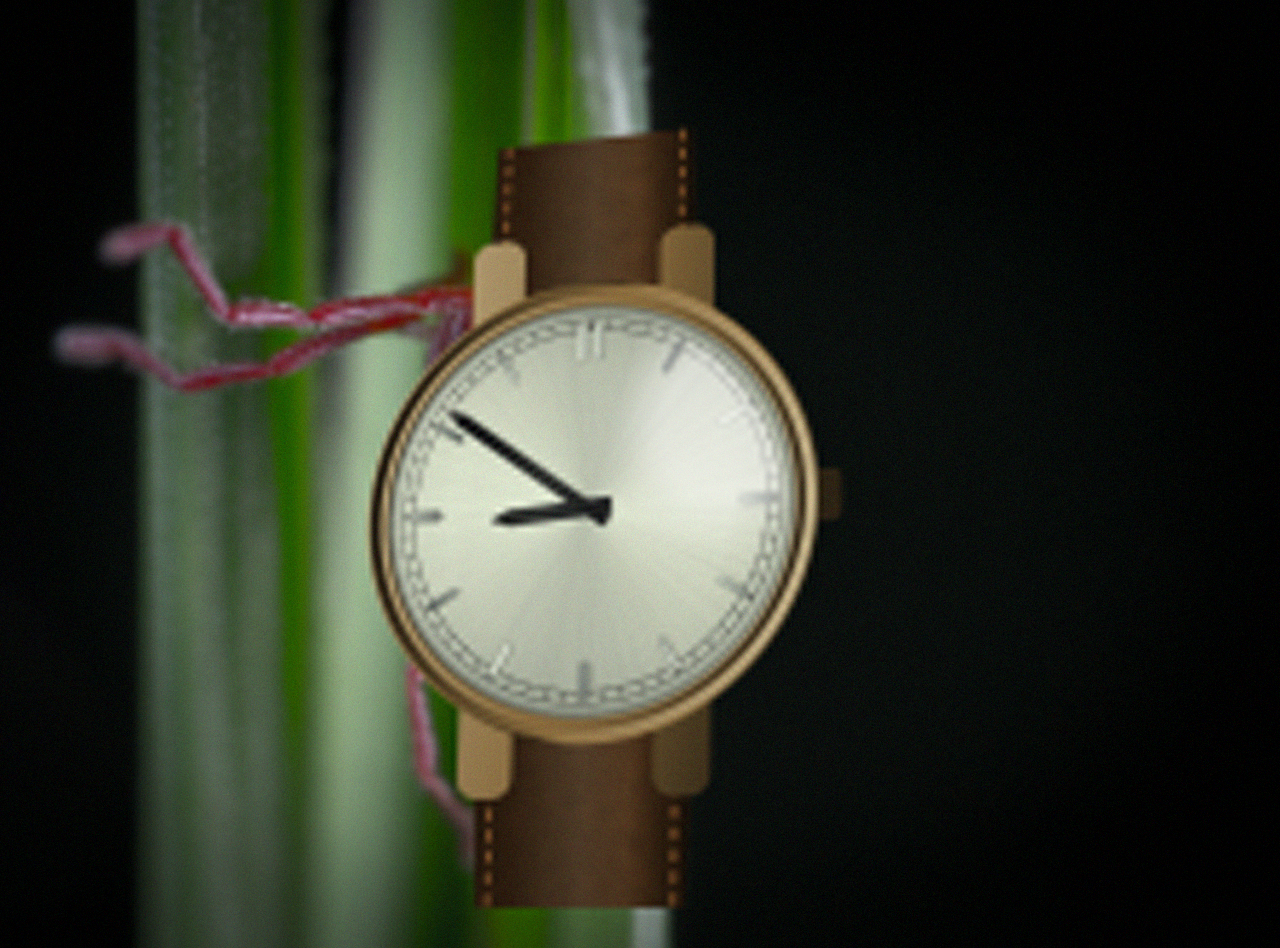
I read 8.51
